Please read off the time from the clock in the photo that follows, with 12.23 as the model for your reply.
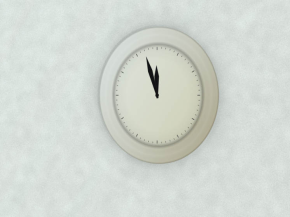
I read 11.57
